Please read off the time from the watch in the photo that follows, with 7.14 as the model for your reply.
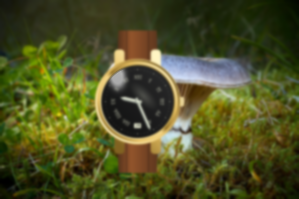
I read 9.26
